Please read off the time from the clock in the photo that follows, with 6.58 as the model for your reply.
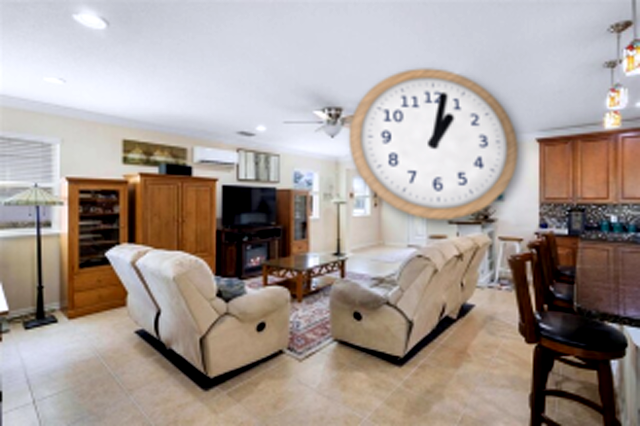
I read 1.02
